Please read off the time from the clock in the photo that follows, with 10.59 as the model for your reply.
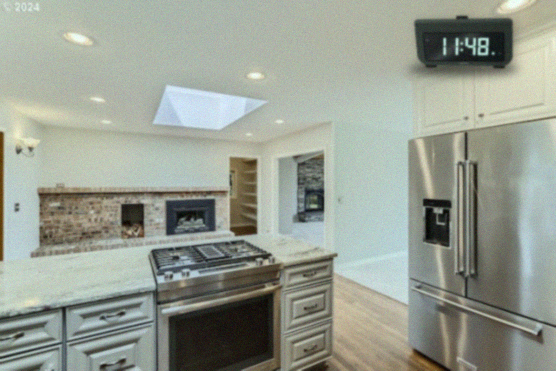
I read 11.48
